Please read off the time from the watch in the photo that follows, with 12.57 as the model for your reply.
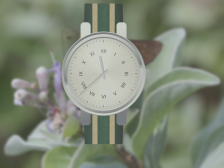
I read 11.38
